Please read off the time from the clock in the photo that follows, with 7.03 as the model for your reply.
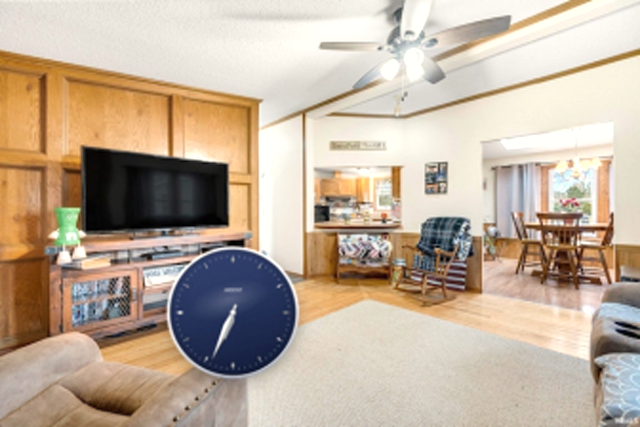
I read 6.34
